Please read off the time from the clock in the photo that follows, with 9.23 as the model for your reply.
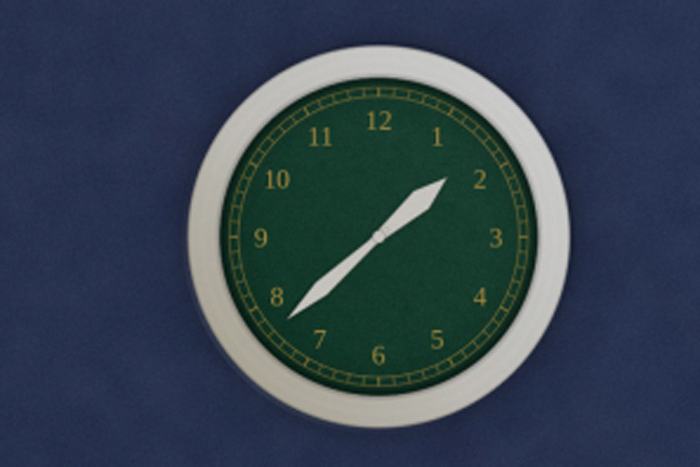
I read 1.38
